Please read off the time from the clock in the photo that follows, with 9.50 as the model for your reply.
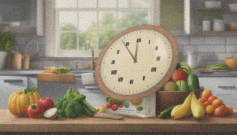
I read 11.54
